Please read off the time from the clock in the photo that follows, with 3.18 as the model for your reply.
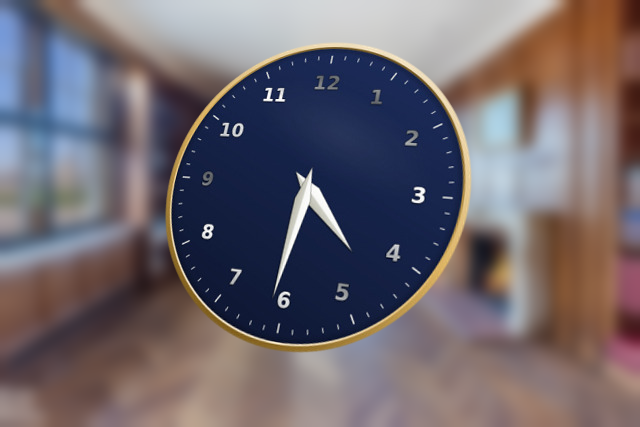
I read 4.31
